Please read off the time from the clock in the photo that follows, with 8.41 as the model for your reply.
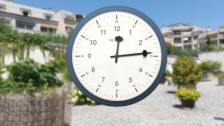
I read 12.14
